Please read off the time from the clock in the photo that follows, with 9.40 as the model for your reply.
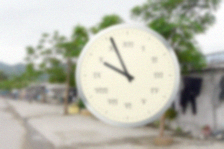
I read 9.56
